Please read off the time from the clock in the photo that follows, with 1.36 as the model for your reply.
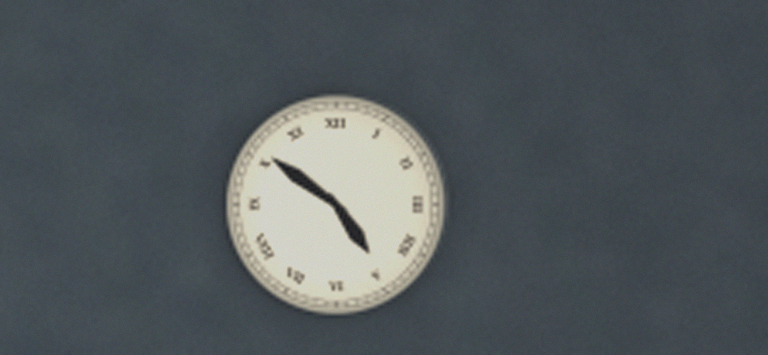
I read 4.51
